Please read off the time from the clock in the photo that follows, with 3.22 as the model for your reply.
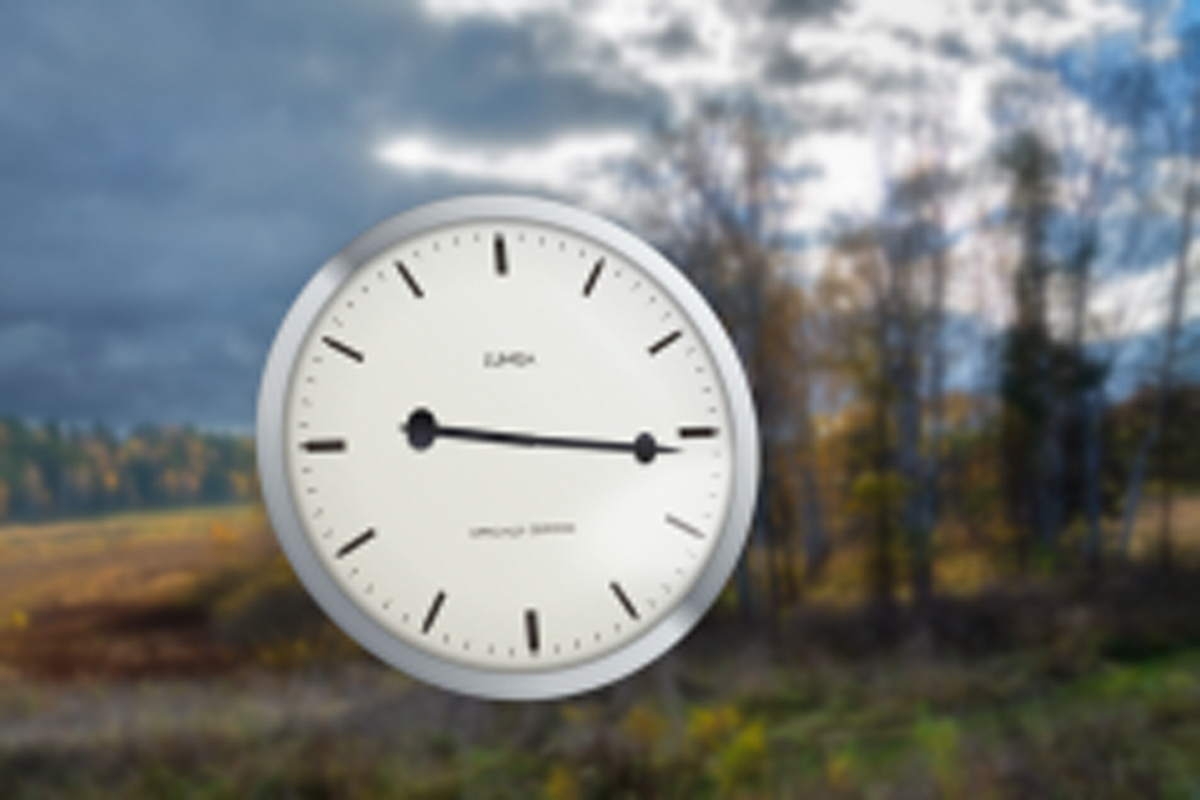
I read 9.16
